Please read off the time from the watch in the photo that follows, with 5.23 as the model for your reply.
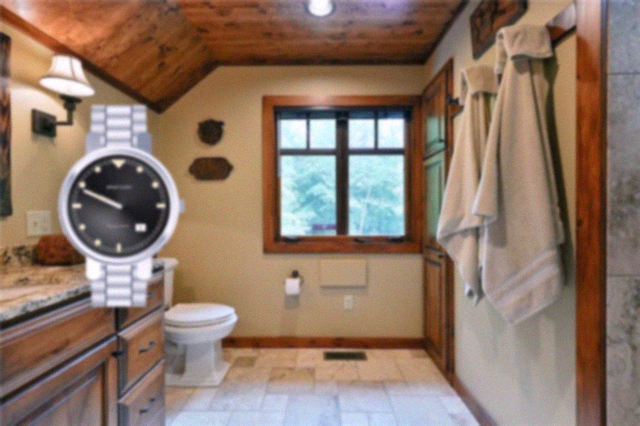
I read 9.49
